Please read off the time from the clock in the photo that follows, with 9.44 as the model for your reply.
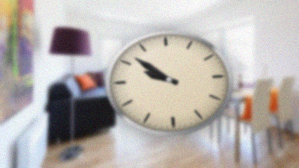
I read 9.52
